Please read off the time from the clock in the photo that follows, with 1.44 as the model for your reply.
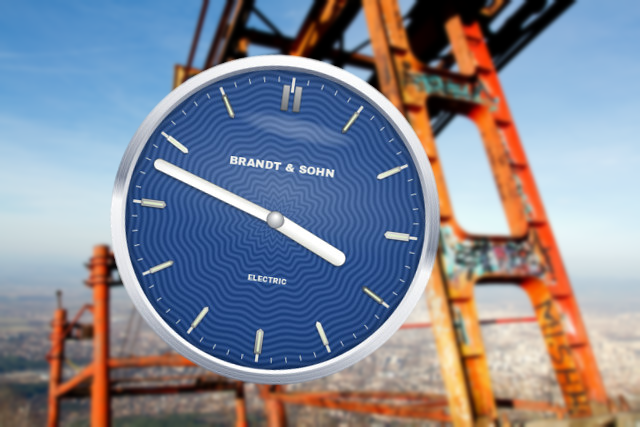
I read 3.48
